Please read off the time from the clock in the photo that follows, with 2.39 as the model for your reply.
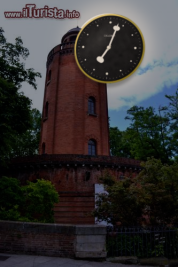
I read 7.03
